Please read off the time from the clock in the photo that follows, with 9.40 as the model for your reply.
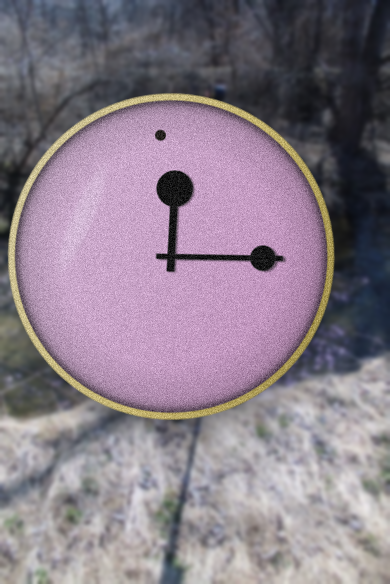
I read 12.16
